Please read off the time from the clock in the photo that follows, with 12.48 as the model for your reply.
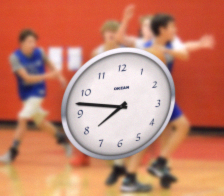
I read 7.47
